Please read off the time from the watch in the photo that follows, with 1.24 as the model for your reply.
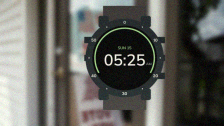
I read 5.25
